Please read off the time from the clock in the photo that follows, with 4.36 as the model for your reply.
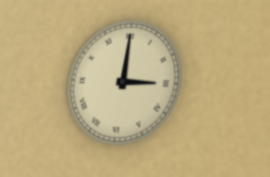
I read 3.00
